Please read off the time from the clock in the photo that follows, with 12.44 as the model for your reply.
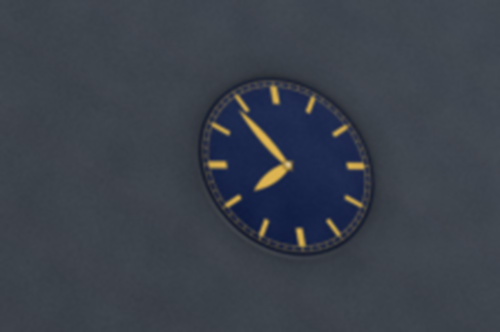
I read 7.54
